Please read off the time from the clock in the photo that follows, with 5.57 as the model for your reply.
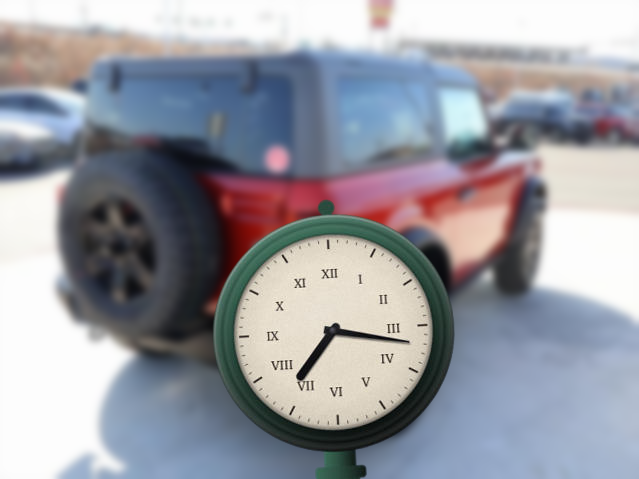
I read 7.17
